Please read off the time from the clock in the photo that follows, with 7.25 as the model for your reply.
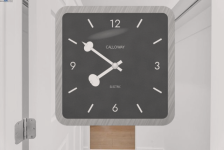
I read 7.51
